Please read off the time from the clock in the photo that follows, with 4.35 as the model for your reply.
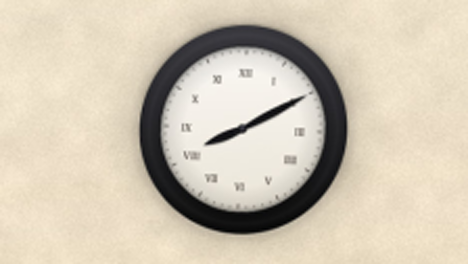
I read 8.10
